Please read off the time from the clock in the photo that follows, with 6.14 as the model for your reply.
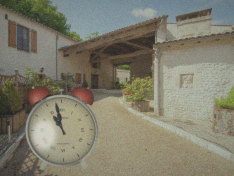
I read 10.58
